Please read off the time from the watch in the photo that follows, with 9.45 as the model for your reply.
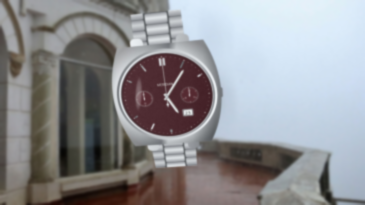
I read 5.06
